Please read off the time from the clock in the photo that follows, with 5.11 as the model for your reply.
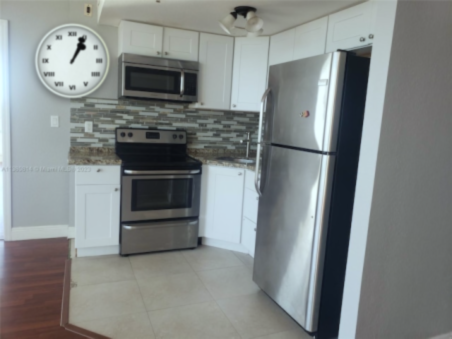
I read 1.04
